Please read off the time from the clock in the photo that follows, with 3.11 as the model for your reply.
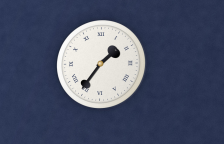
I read 1.36
